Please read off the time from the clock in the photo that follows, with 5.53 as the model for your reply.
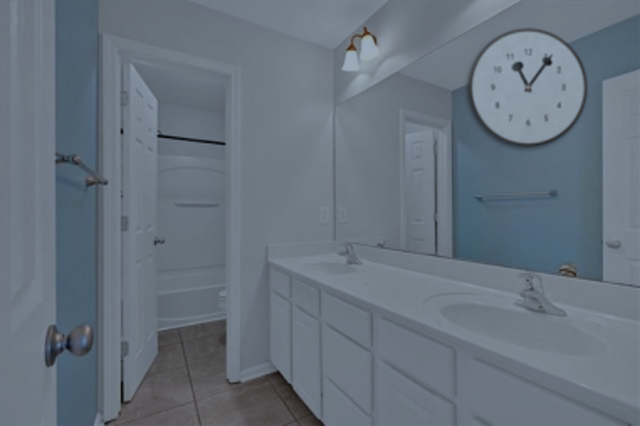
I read 11.06
